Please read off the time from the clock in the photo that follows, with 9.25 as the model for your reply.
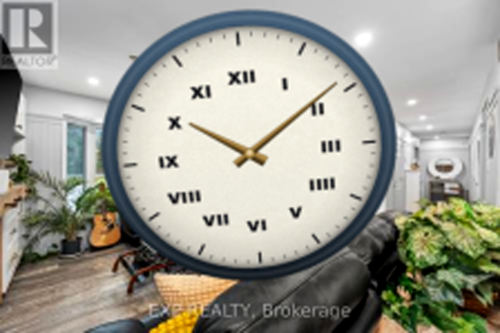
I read 10.09
